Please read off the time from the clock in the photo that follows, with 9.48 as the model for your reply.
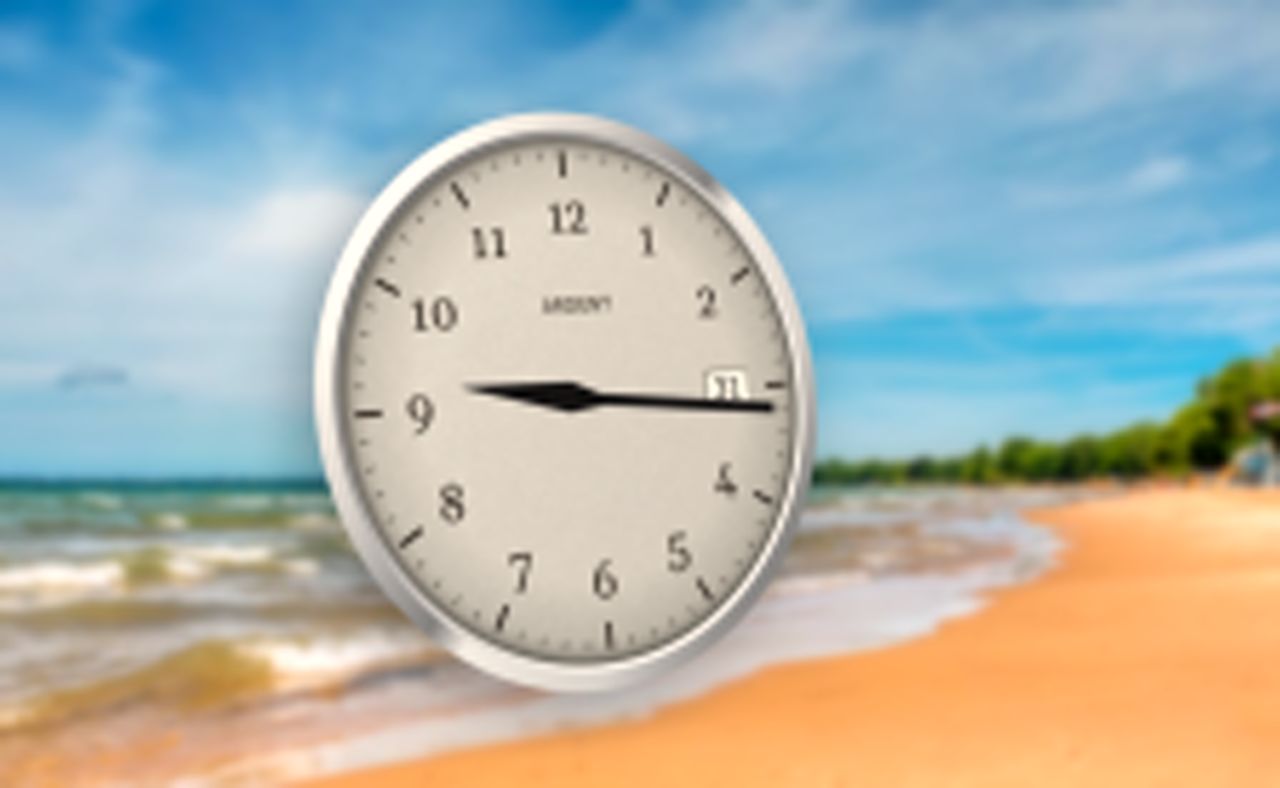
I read 9.16
